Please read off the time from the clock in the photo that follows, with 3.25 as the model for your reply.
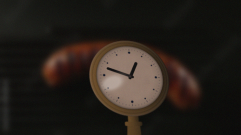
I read 12.48
